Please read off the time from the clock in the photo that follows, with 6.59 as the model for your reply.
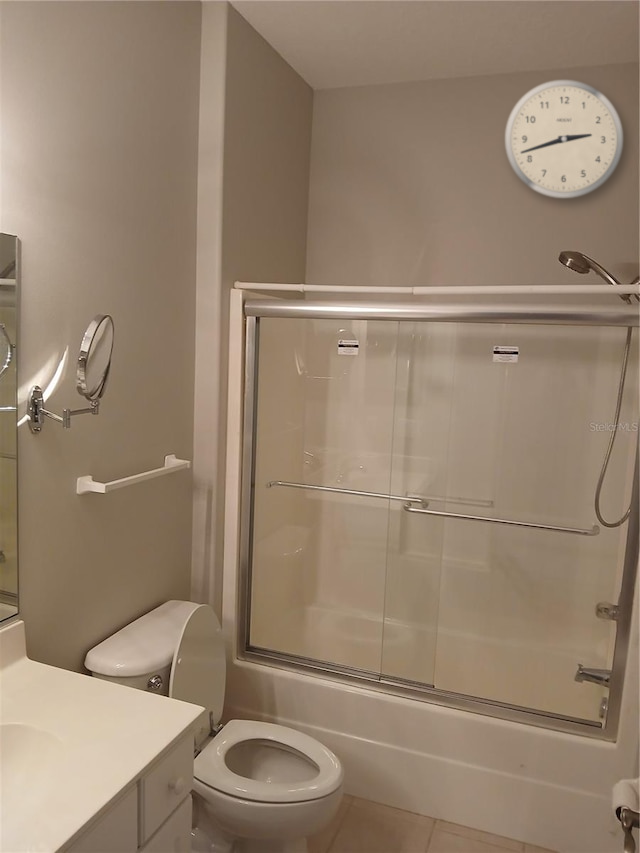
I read 2.42
